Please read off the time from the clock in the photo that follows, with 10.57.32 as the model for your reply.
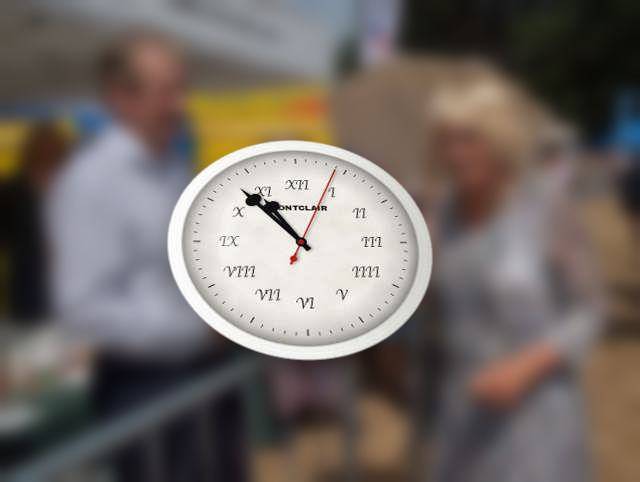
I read 10.53.04
